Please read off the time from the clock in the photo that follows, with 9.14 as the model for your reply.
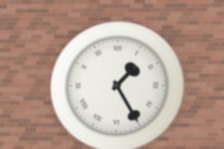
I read 1.25
